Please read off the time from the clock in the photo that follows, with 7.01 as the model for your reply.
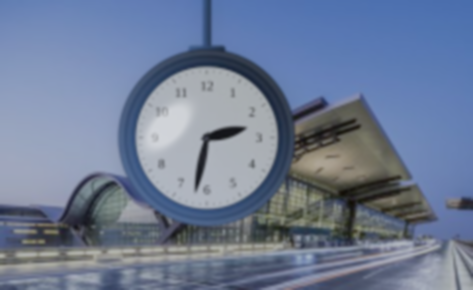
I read 2.32
